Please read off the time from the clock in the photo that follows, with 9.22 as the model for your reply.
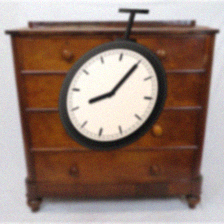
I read 8.05
